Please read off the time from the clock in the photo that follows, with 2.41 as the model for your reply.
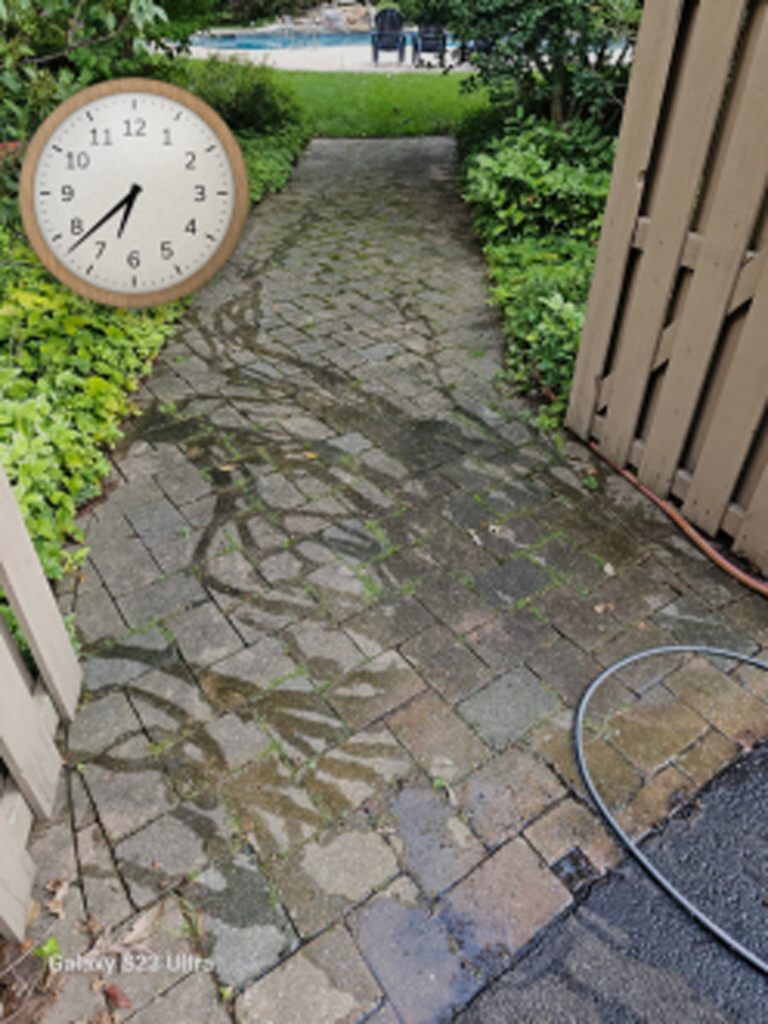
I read 6.38
